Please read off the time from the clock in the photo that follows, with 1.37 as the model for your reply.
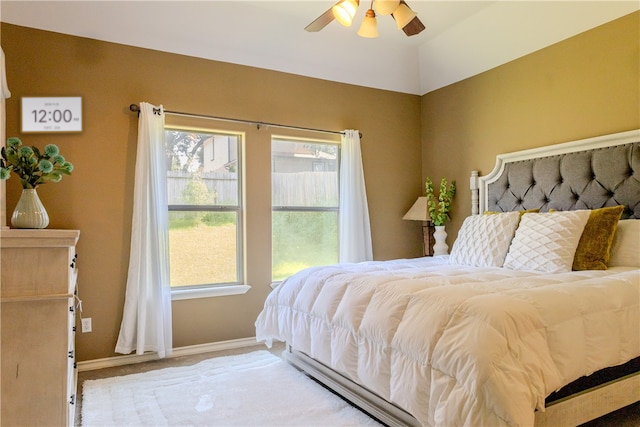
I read 12.00
